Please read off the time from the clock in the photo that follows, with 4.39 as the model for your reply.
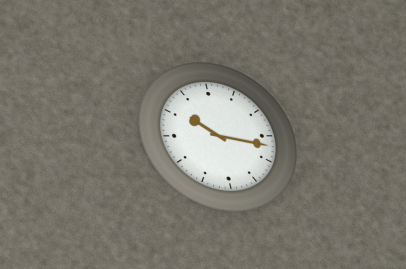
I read 10.17
